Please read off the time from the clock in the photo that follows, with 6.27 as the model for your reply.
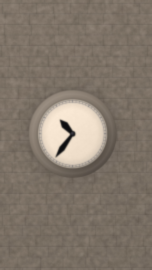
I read 10.36
